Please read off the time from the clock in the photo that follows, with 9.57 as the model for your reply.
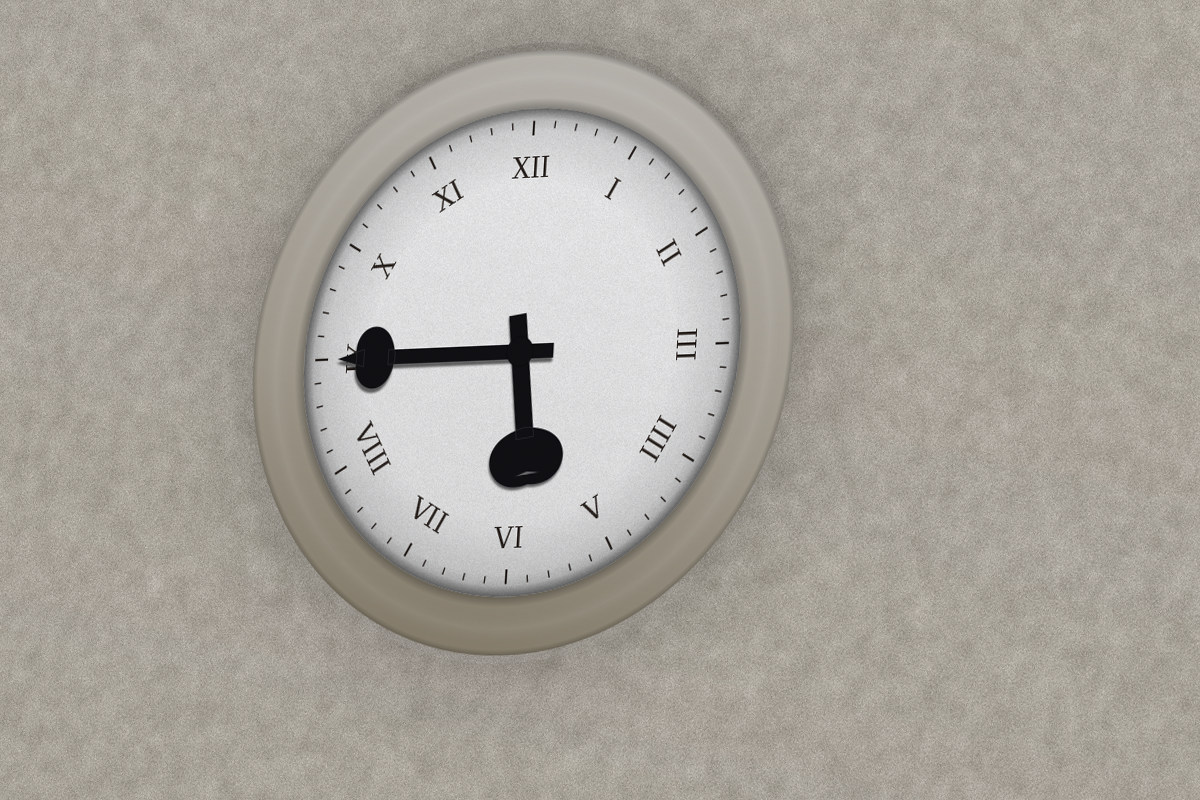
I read 5.45
